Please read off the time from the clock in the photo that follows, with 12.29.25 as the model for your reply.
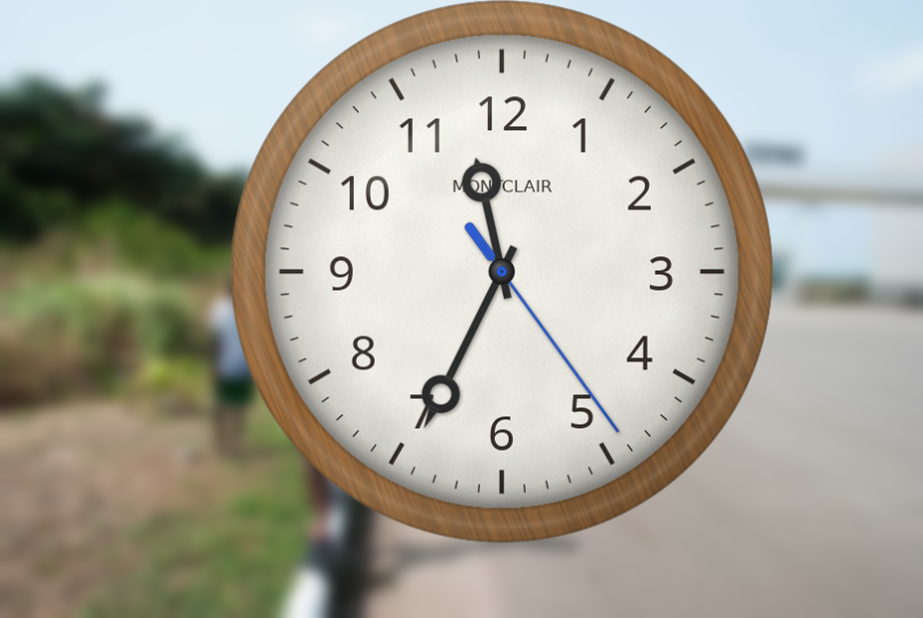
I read 11.34.24
